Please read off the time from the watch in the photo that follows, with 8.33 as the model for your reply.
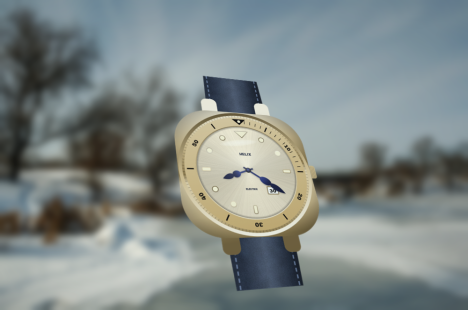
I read 8.21
